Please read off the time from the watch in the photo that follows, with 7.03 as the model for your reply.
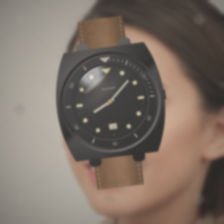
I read 8.08
